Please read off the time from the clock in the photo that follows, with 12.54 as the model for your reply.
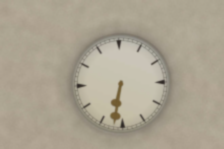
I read 6.32
